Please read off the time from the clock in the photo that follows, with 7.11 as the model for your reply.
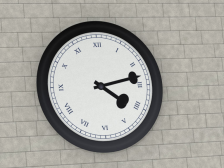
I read 4.13
